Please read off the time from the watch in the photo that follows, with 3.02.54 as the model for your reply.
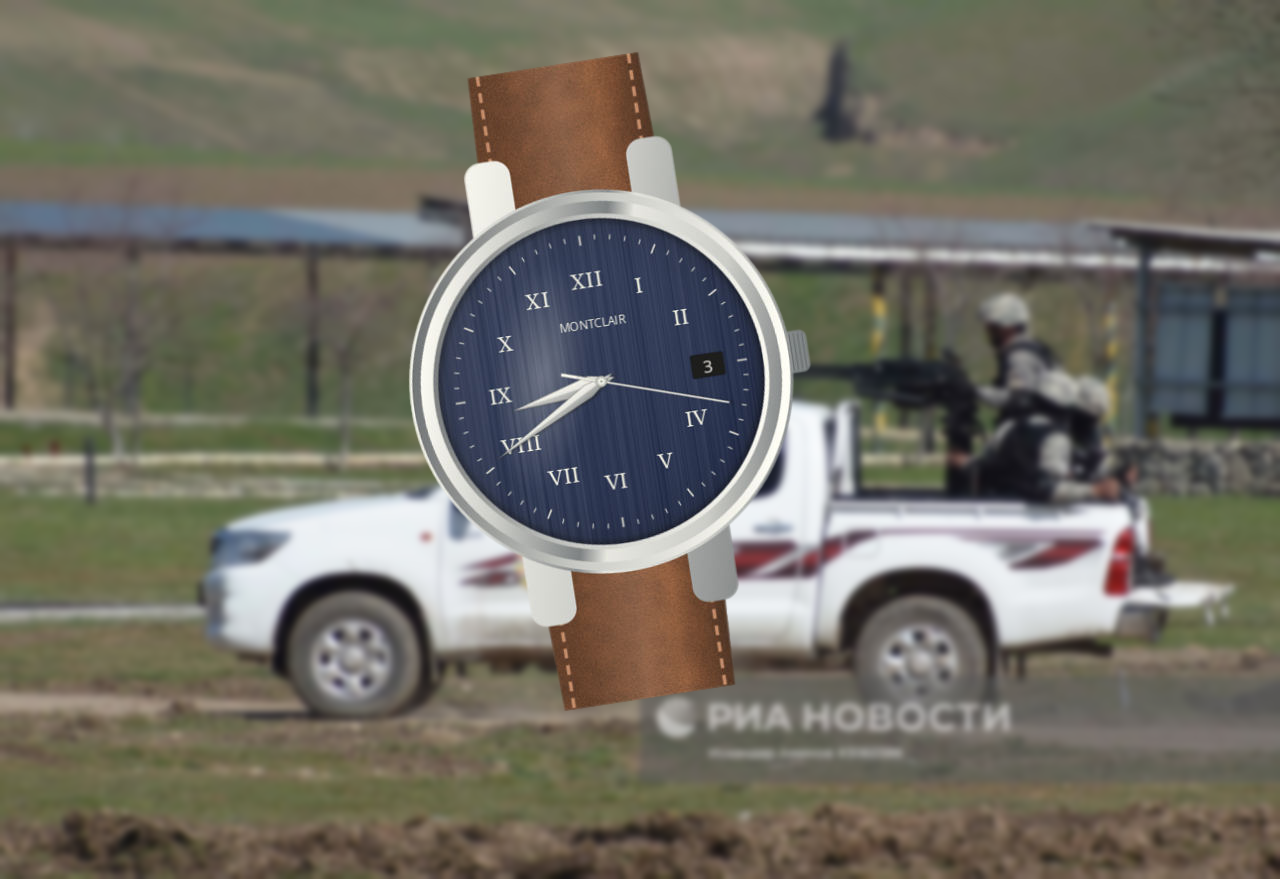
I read 8.40.18
